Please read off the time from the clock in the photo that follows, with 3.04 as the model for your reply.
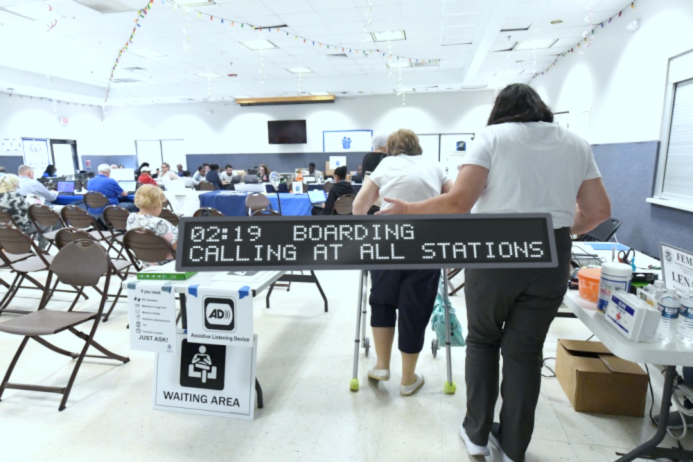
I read 2.19
